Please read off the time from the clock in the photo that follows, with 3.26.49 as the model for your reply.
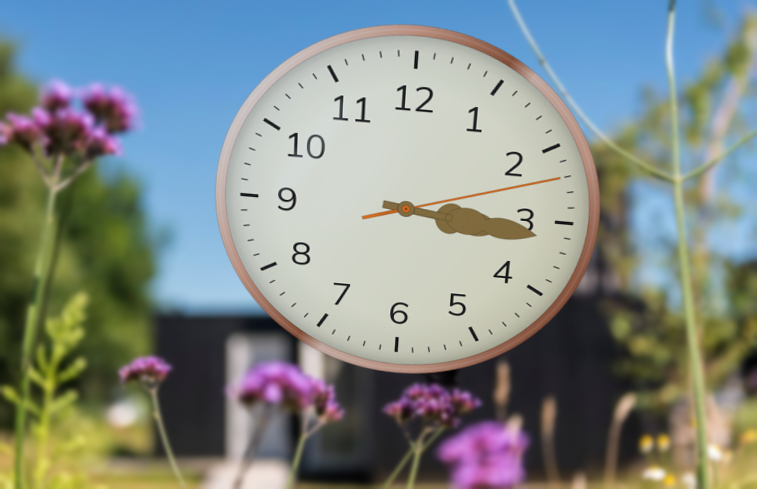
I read 3.16.12
